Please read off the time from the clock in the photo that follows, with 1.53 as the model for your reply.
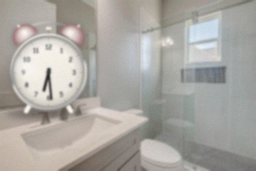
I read 6.29
